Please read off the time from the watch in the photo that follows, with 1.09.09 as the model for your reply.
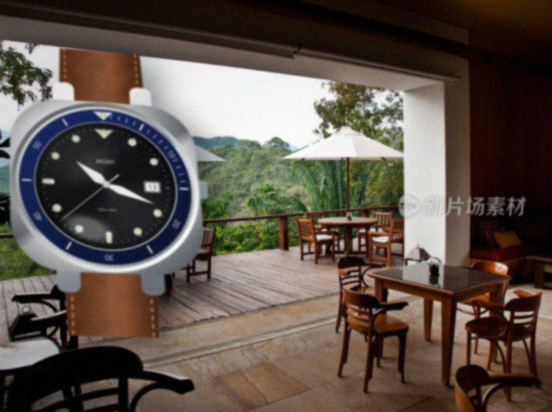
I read 10.18.38
